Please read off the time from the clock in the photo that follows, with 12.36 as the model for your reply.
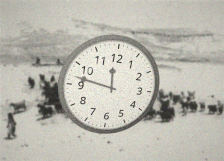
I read 11.47
